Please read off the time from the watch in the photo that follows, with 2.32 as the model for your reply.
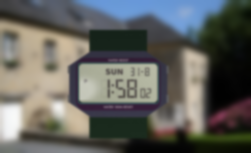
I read 1.58
